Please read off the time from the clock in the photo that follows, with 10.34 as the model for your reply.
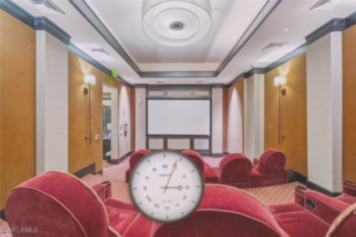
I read 3.04
